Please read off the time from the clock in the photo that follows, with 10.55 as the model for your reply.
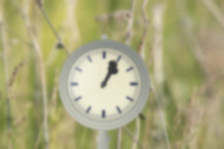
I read 1.04
